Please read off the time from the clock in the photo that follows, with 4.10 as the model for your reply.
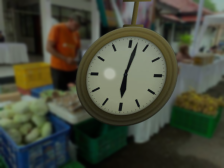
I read 6.02
